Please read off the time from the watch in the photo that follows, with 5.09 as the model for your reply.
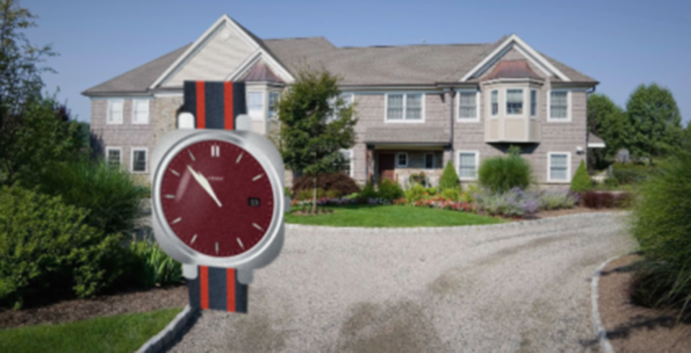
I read 10.53
